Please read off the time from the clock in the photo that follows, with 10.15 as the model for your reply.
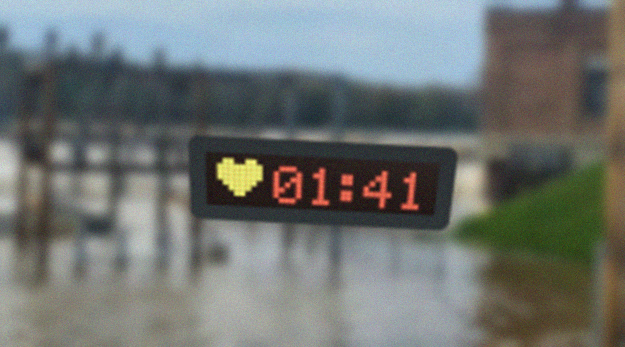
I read 1.41
